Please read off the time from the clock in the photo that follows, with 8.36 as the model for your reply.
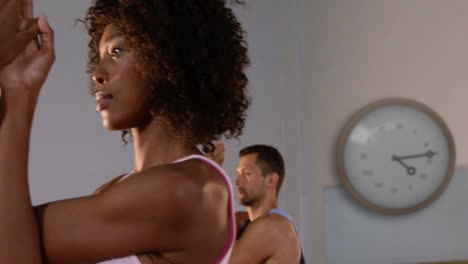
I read 4.13
